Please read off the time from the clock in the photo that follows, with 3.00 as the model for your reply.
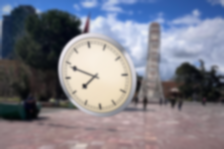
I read 7.49
